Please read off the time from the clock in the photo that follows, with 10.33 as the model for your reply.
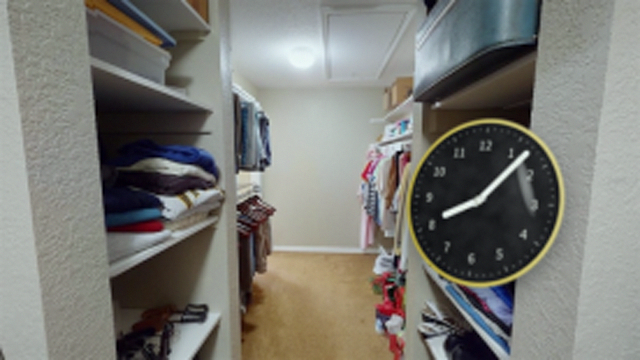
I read 8.07
